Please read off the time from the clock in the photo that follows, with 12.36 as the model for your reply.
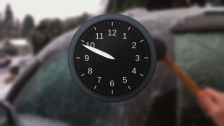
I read 9.49
